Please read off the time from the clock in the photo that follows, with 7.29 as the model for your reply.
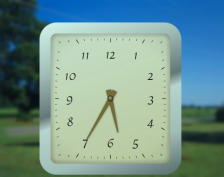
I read 5.35
